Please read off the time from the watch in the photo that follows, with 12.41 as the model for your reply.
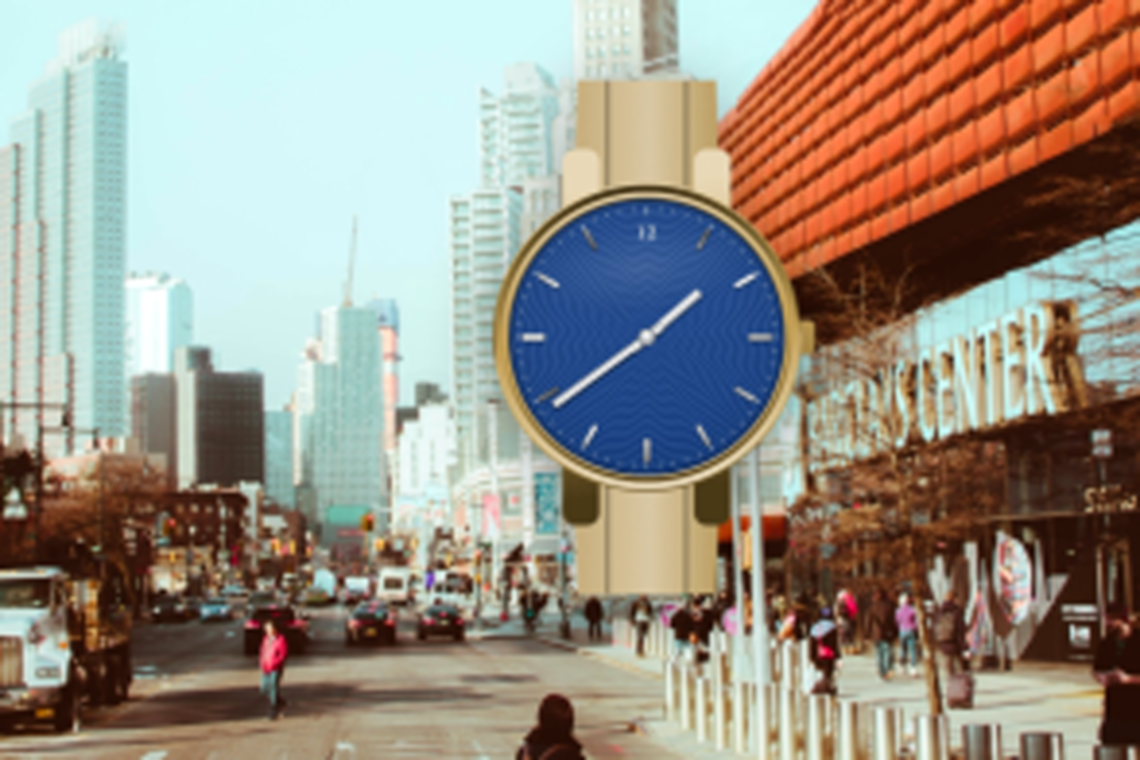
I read 1.39
